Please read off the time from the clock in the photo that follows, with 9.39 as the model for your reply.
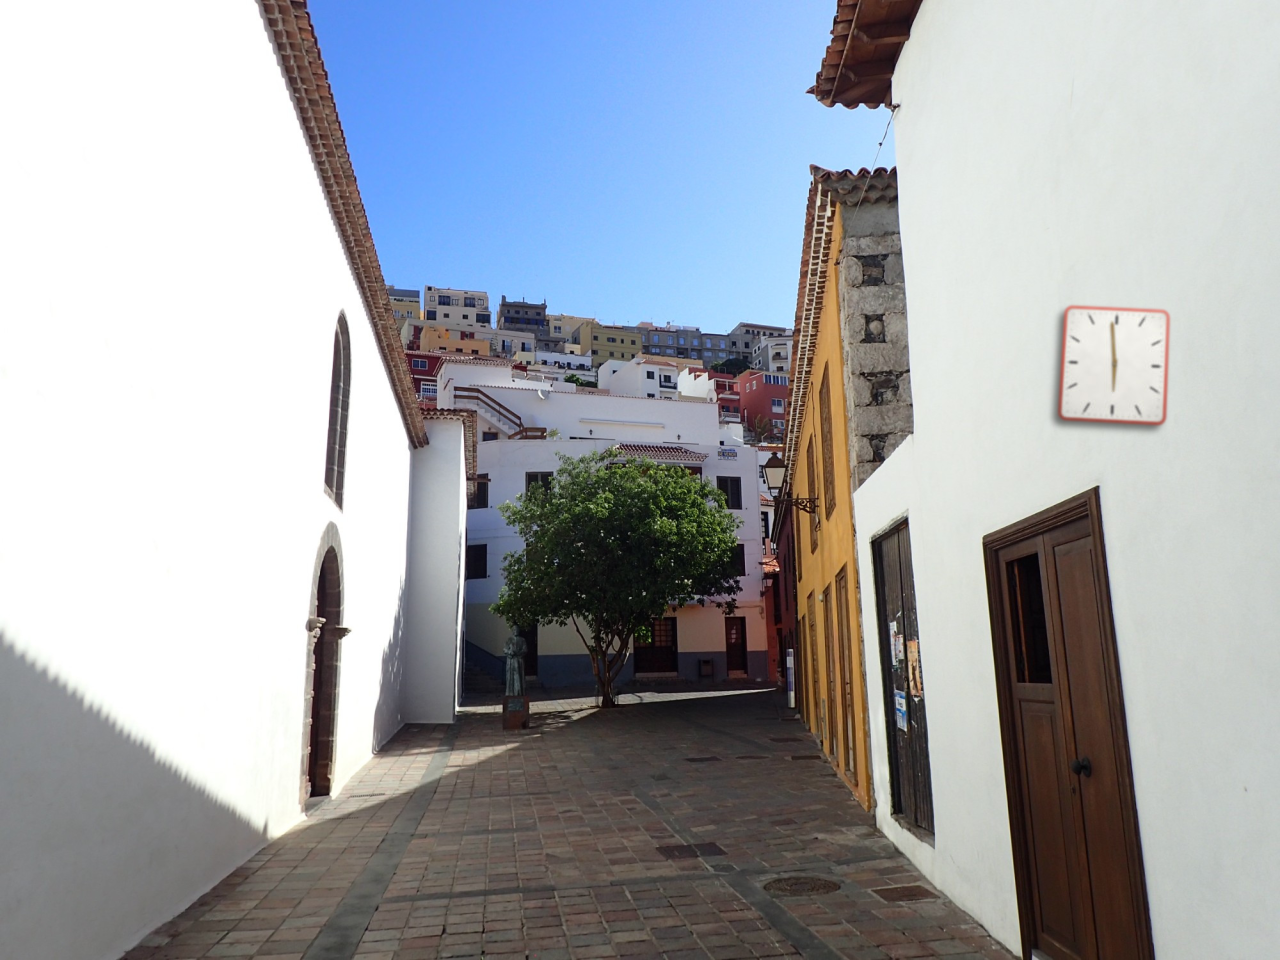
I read 5.59
